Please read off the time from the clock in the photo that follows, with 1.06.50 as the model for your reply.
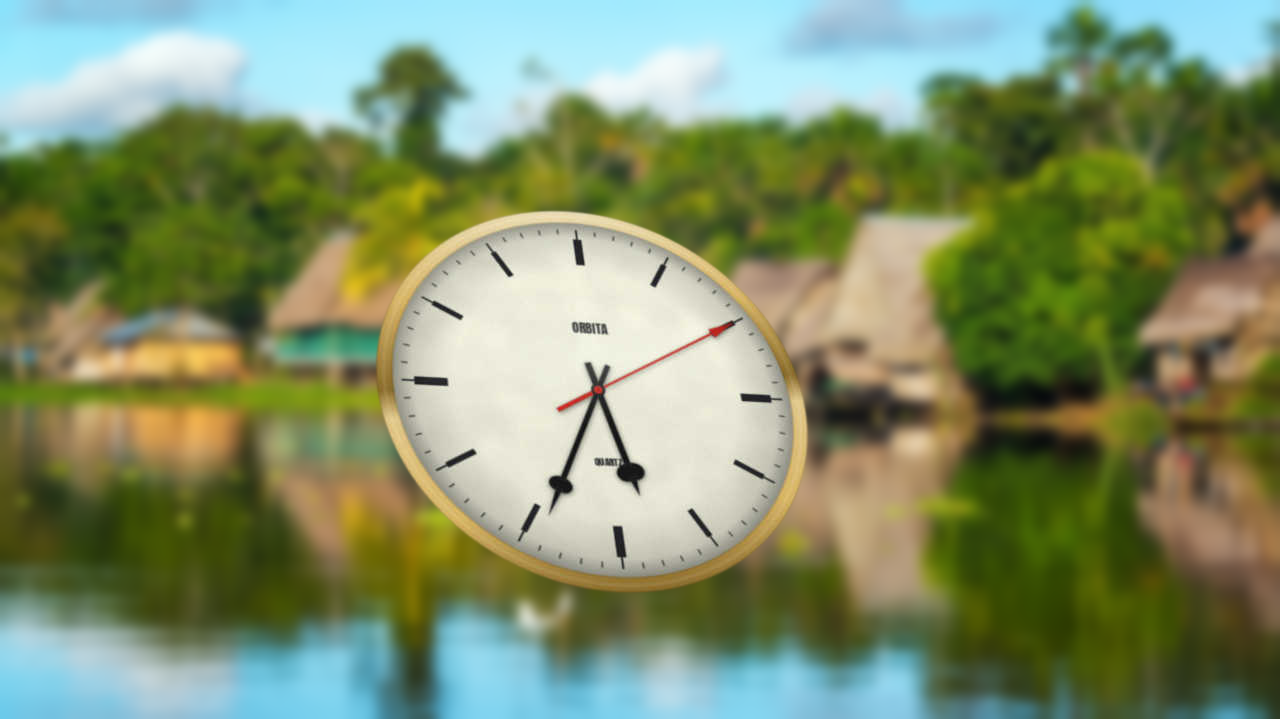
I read 5.34.10
